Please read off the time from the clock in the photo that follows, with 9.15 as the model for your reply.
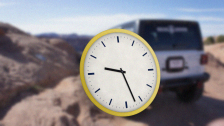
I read 9.27
